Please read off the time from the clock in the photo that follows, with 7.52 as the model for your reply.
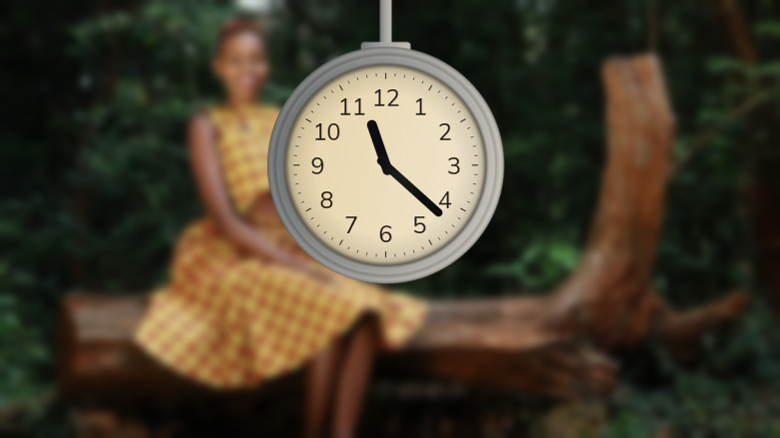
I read 11.22
